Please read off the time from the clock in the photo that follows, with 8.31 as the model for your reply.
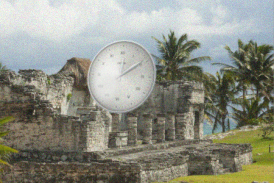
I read 12.09
